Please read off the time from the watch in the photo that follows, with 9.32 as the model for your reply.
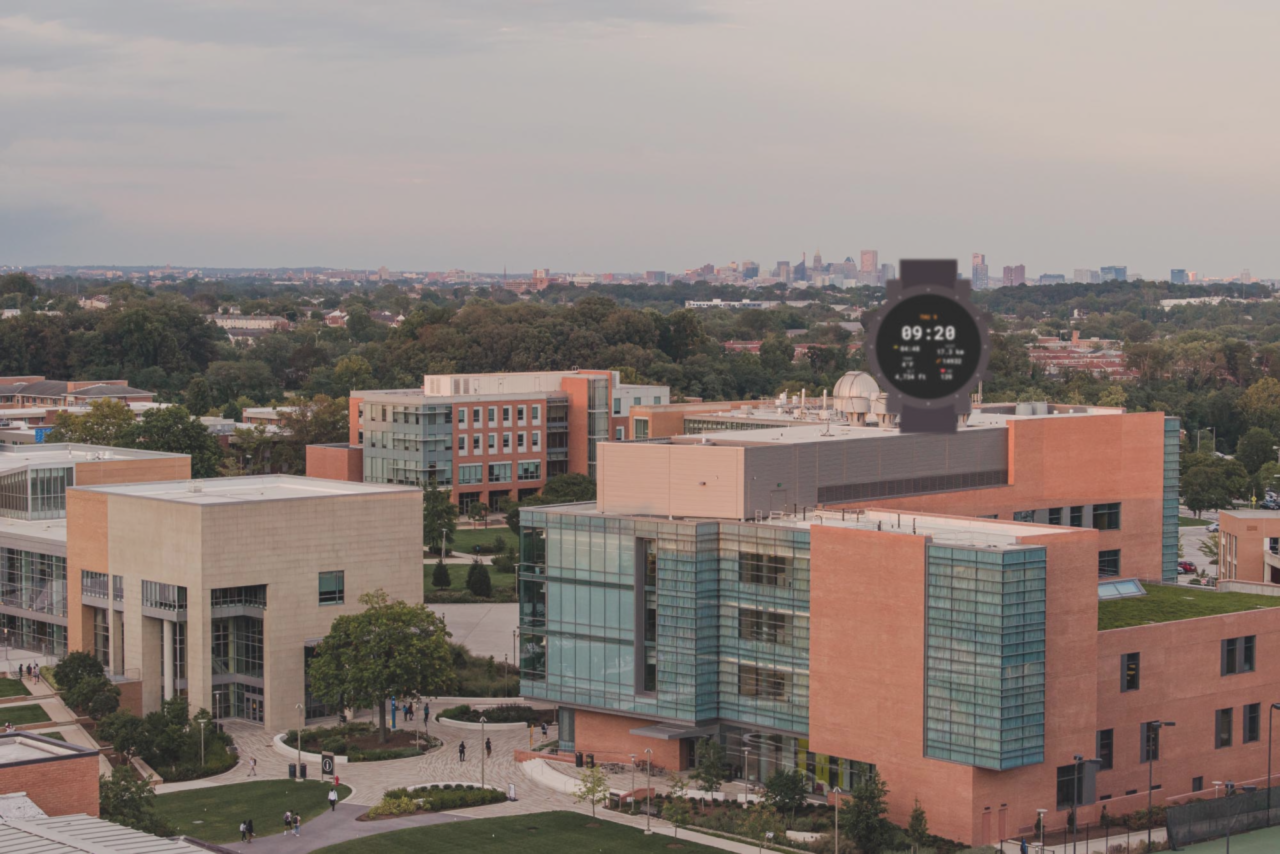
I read 9.20
